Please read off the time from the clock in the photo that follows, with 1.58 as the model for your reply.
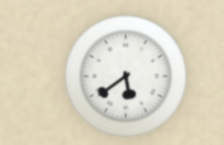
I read 5.39
